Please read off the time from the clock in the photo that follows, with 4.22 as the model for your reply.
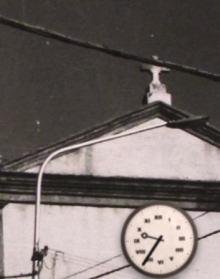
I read 9.36
